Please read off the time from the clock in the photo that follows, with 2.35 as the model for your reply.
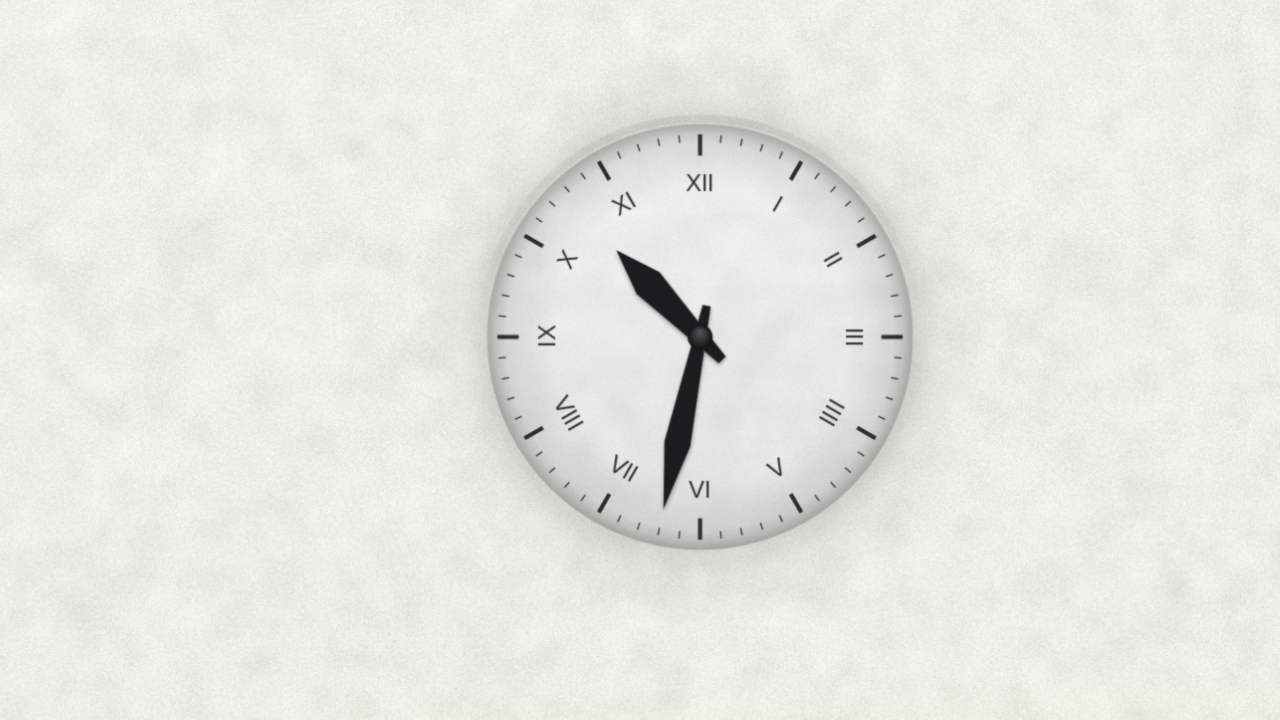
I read 10.32
